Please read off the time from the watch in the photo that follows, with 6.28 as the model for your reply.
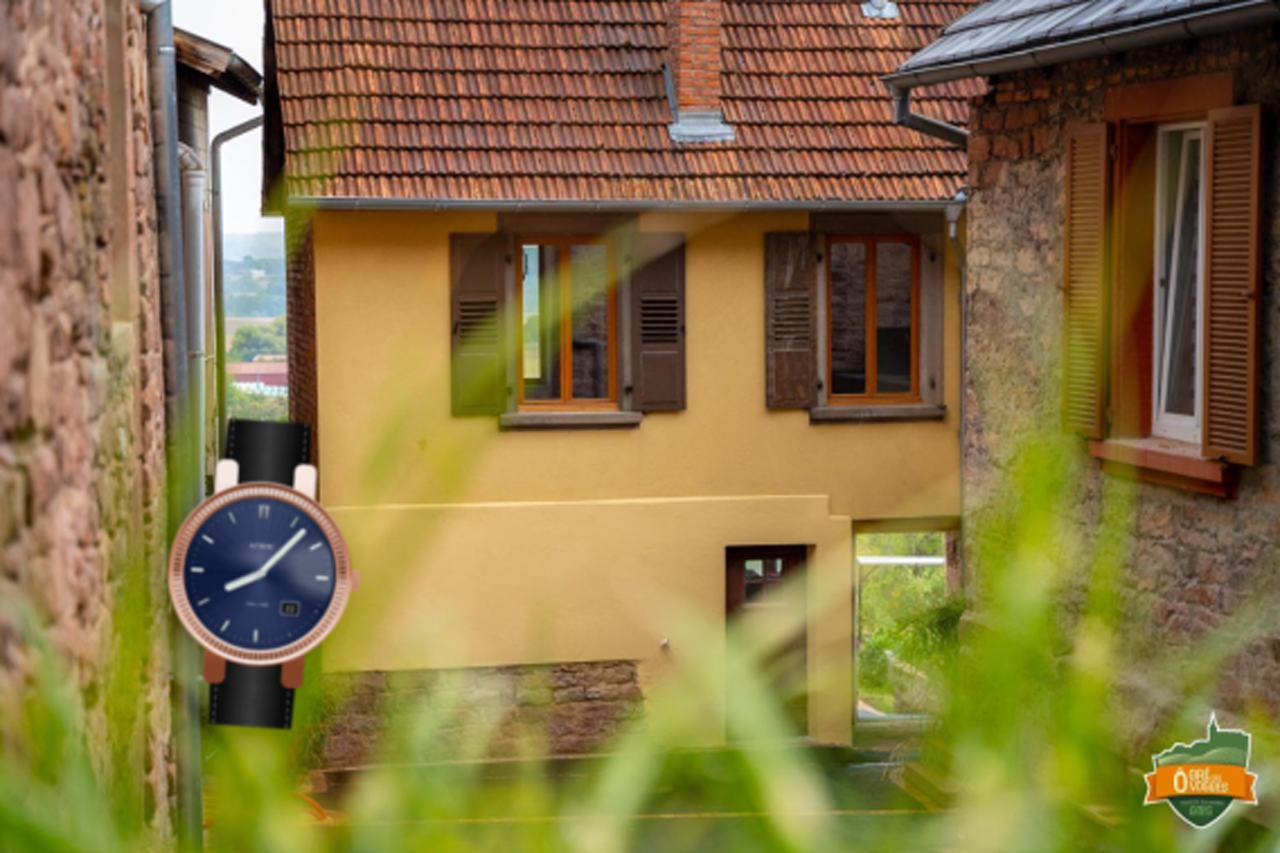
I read 8.07
